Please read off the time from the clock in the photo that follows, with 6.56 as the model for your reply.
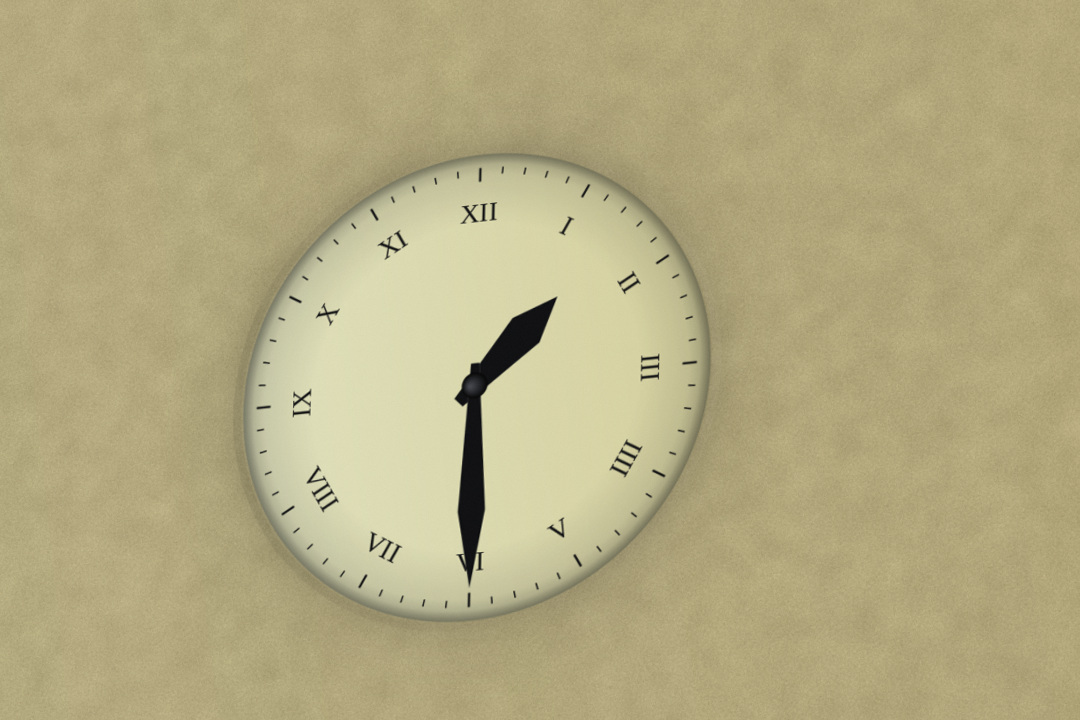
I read 1.30
